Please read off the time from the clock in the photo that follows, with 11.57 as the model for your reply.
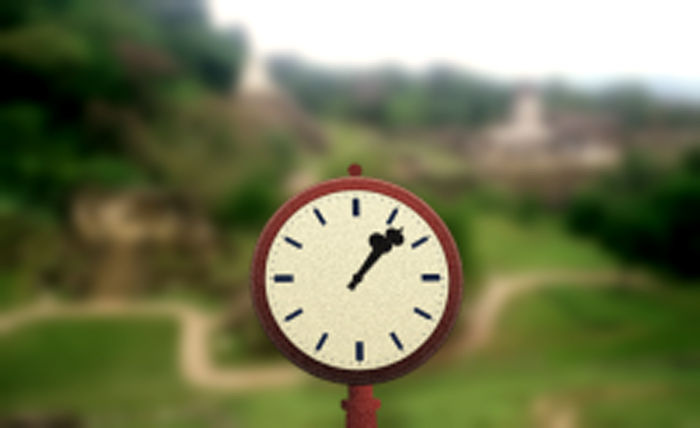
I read 1.07
